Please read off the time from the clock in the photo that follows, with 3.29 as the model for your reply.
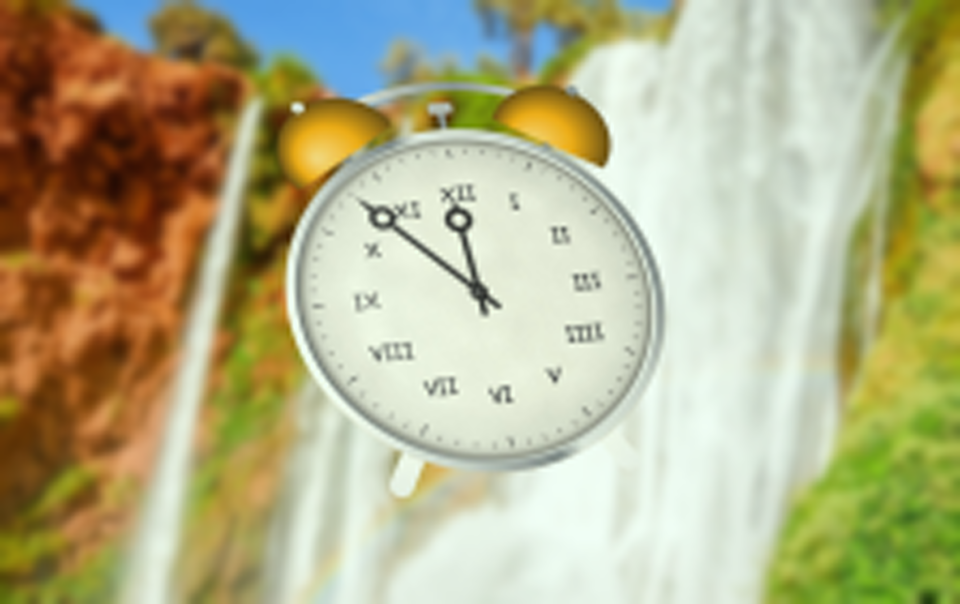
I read 11.53
